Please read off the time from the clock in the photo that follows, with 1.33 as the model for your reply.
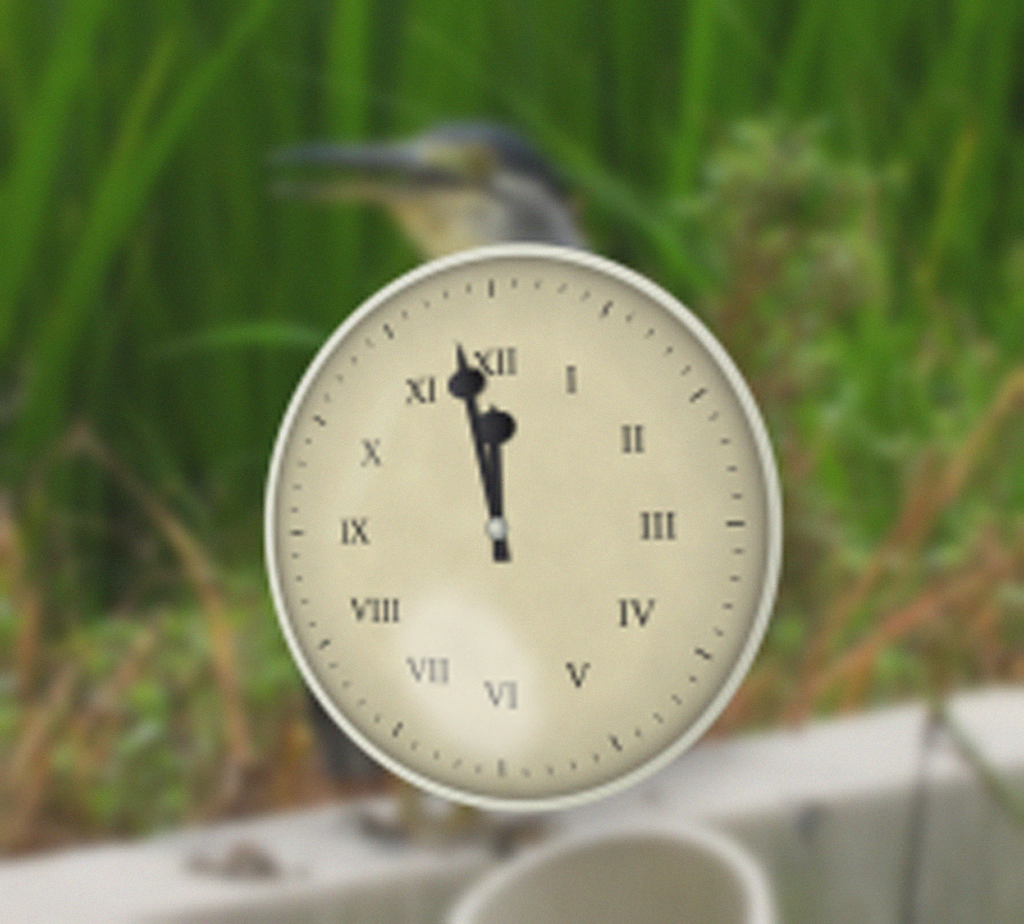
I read 11.58
